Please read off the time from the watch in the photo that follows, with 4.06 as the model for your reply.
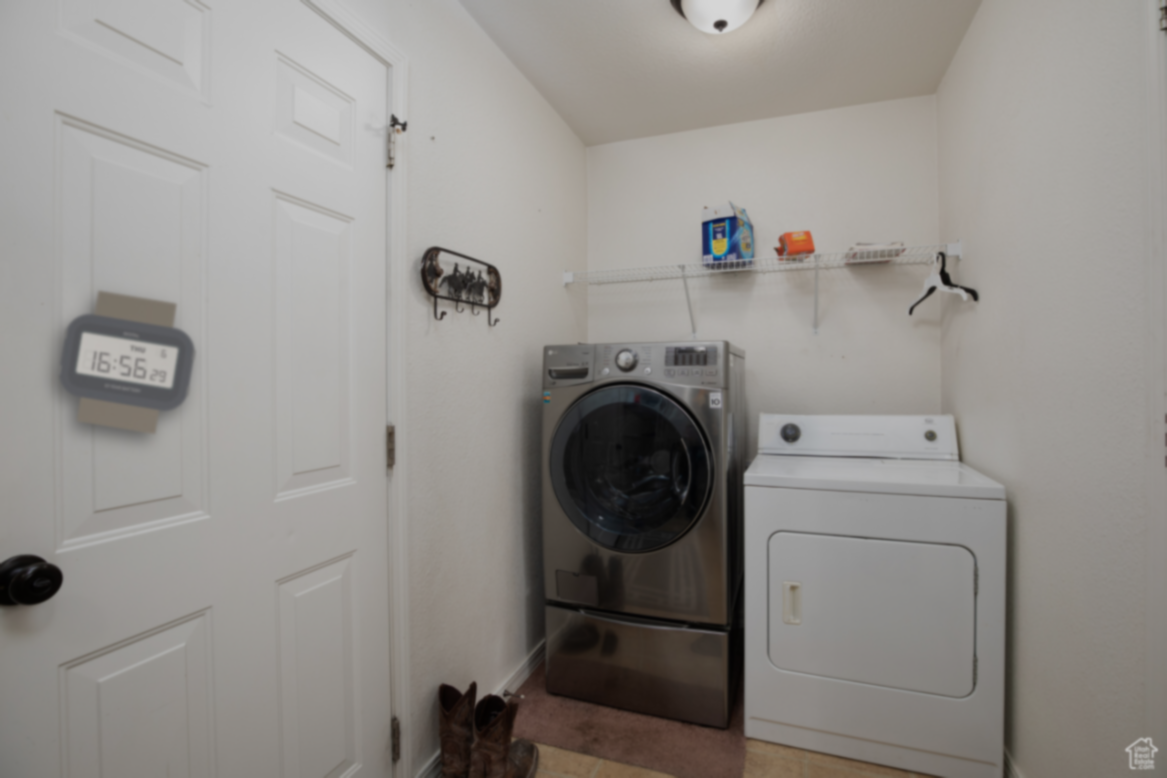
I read 16.56
